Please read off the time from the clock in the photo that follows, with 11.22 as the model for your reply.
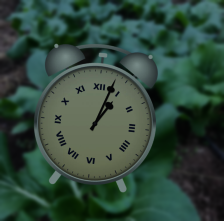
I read 1.03
